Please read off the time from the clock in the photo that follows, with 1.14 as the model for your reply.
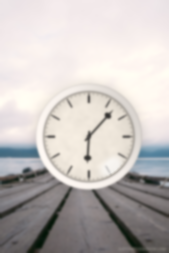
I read 6.07
